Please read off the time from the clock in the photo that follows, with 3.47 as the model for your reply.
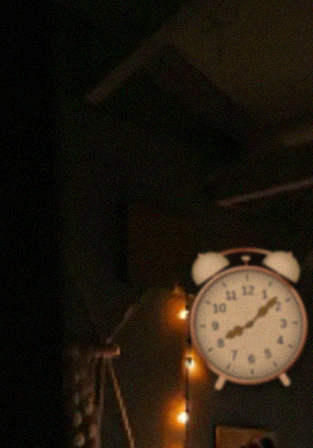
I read 8.08
